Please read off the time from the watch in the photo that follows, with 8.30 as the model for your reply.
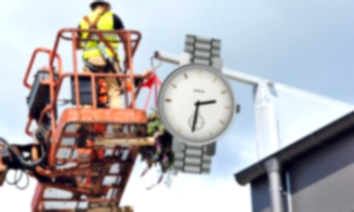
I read 2.31
